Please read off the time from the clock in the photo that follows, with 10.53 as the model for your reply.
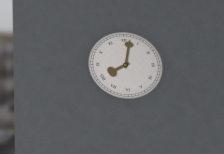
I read 8.02
